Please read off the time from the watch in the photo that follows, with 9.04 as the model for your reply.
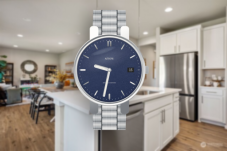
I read 9.32
